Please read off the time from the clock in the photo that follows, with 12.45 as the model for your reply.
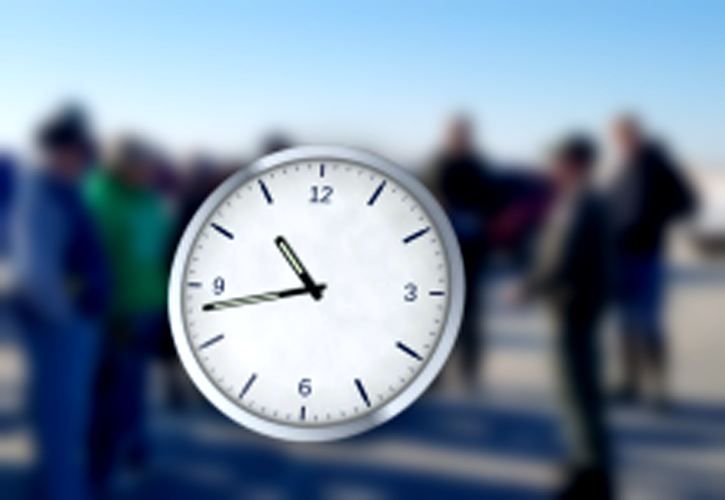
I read 10.43
